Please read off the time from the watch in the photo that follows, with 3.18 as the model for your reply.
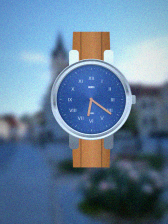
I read 6.21
